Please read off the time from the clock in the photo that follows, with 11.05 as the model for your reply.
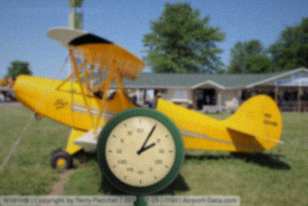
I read 2.05
